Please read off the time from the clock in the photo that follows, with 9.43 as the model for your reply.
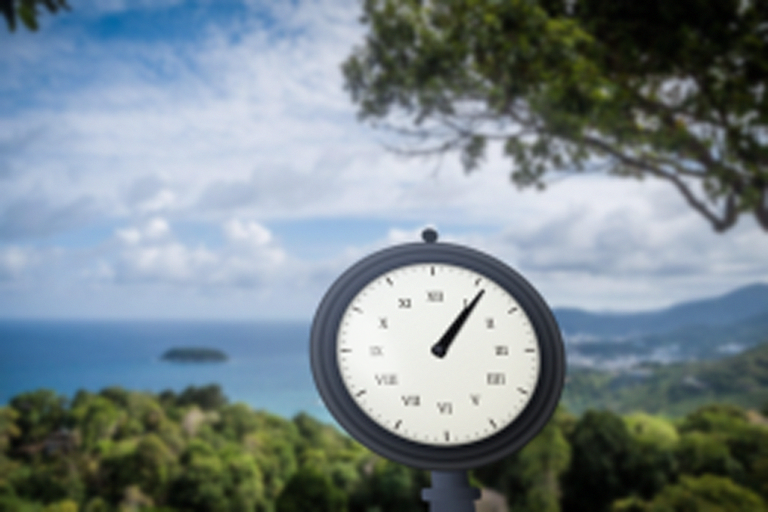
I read 1.06
